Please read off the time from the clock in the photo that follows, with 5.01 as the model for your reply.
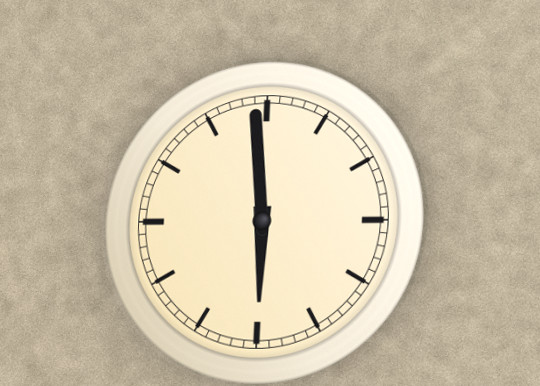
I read 5.59
